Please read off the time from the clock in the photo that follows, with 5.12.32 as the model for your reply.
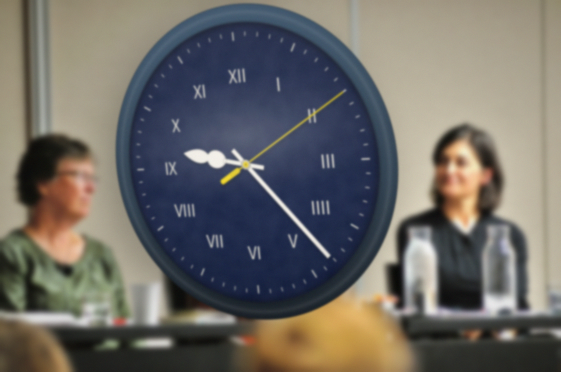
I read 9.23.10
